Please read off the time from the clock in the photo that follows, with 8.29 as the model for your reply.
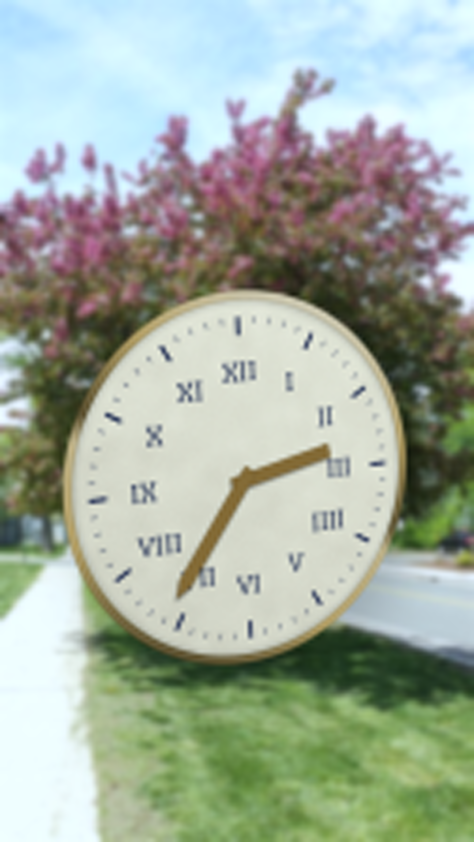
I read 2.36
